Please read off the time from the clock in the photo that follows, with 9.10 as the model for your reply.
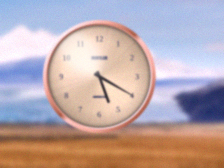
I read 5.20
